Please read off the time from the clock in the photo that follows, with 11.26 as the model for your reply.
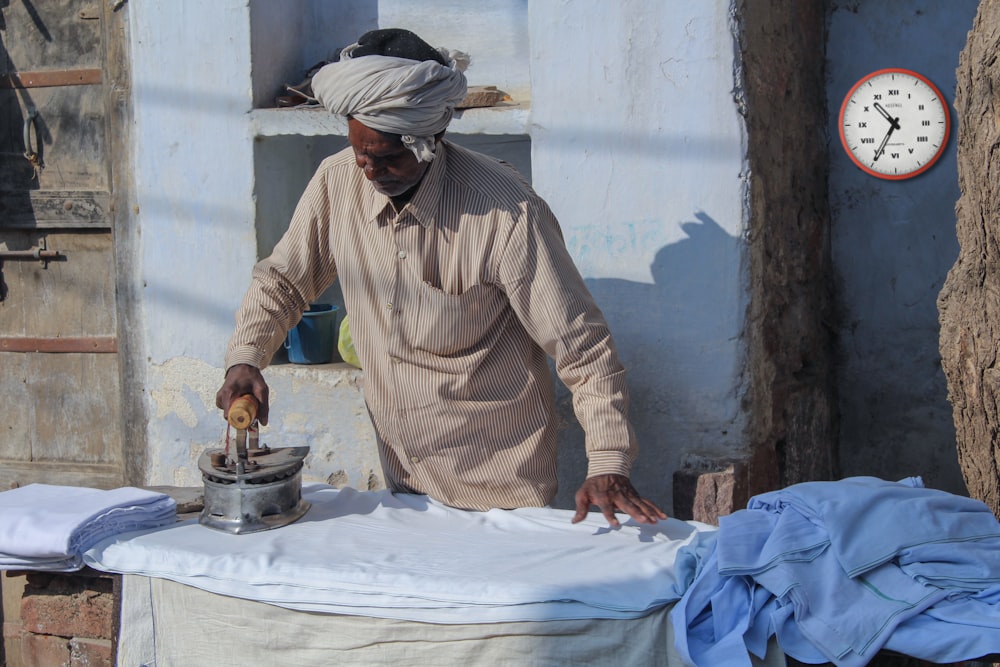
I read 10.35
